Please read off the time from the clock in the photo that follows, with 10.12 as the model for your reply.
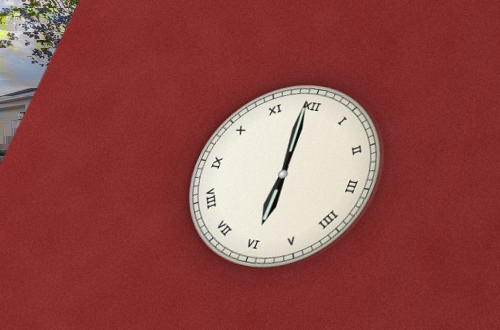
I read 5.59
